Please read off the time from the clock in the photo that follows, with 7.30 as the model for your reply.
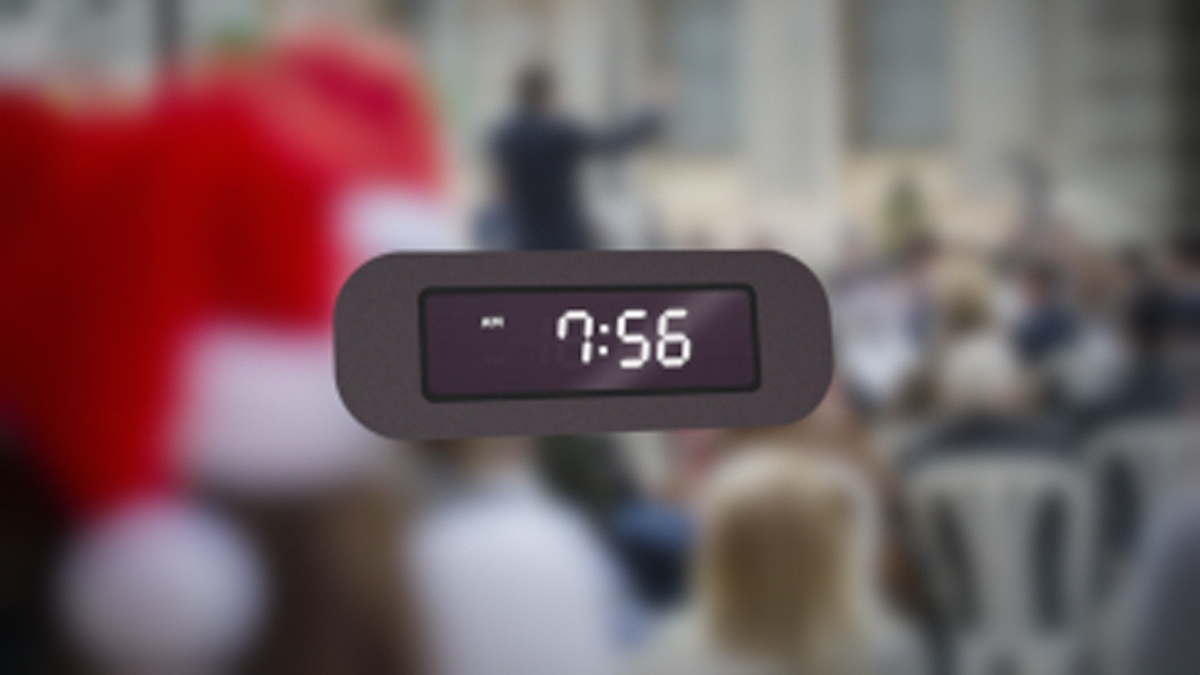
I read 7.56
